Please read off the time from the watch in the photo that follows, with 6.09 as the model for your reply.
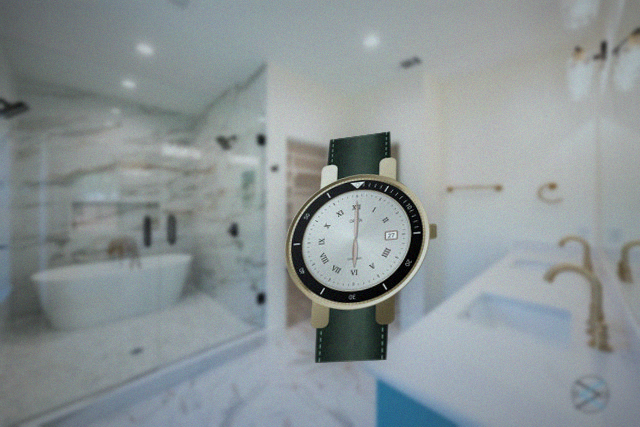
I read 6.00
